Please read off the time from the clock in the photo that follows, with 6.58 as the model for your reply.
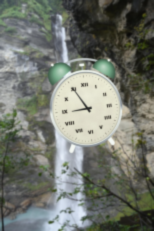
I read 8.55
